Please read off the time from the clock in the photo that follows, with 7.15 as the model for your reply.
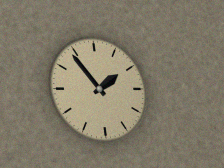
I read 1.54
